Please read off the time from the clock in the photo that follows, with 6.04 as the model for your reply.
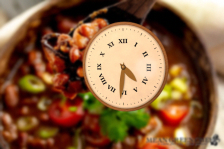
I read 4.31
